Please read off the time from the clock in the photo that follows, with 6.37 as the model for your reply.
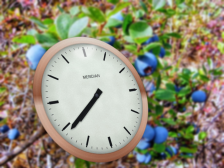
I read 7.39
